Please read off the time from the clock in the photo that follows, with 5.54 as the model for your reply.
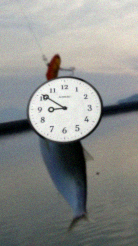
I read 8.51
